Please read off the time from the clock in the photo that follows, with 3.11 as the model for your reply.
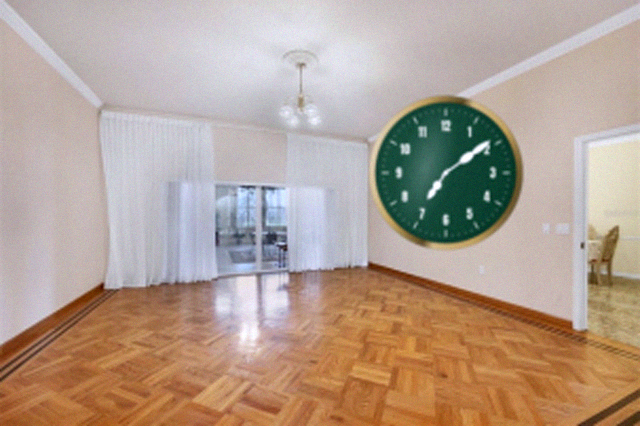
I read 7.09
